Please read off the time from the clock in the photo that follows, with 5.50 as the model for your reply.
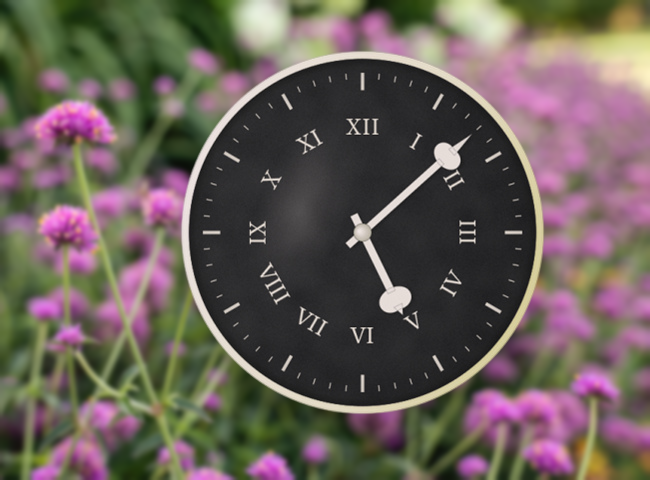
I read 5.08
